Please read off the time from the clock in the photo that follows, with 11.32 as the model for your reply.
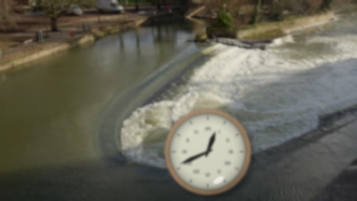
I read 12.41
